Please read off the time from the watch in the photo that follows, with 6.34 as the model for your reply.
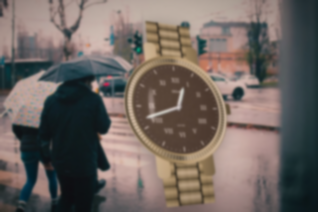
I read 12.42
